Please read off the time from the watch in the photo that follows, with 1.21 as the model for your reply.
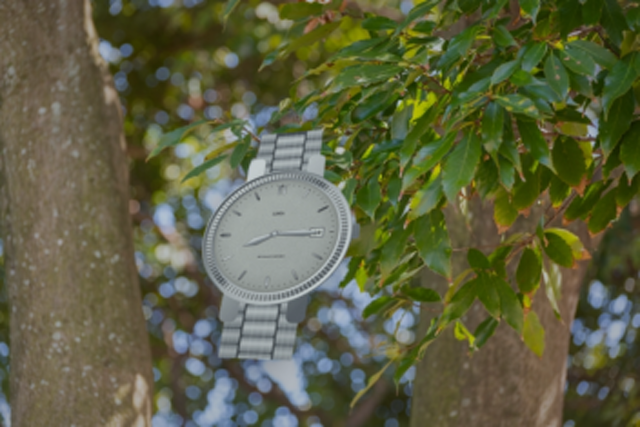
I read 8.15
